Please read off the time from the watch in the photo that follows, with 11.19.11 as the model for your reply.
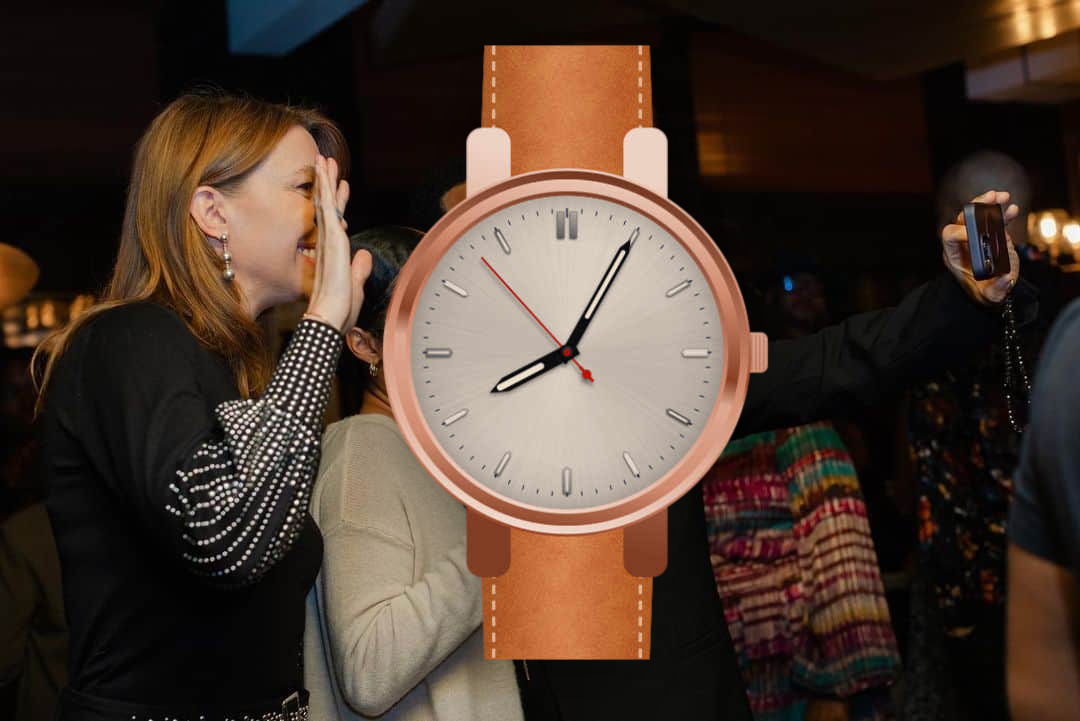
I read 8.04.53
